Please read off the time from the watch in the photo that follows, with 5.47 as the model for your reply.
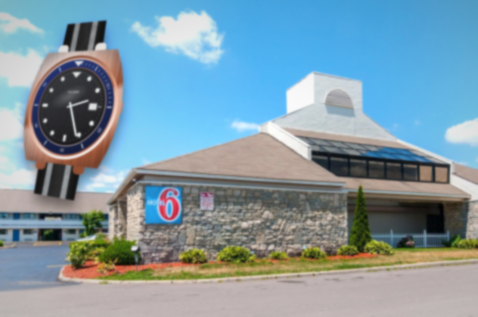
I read 2.26
